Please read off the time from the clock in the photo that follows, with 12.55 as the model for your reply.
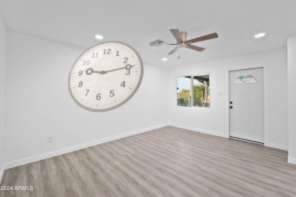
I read 9.13
